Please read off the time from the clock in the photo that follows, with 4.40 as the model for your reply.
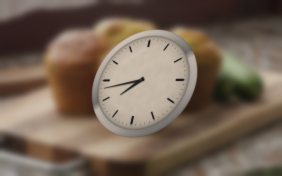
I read 7.43
